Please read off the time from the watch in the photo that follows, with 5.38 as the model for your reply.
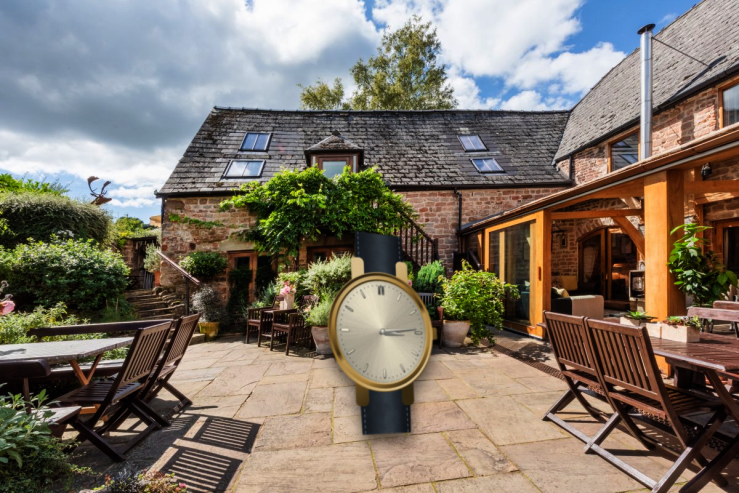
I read 3.14
